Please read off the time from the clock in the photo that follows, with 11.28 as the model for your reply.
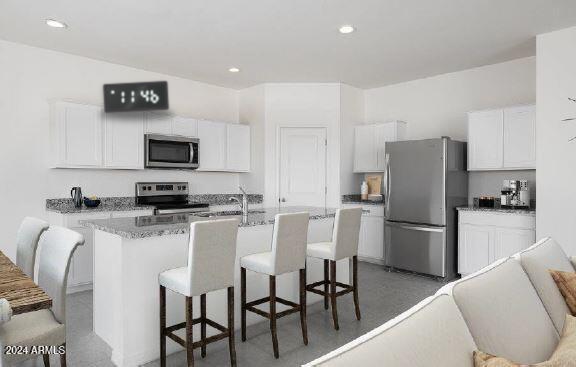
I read 11.46
